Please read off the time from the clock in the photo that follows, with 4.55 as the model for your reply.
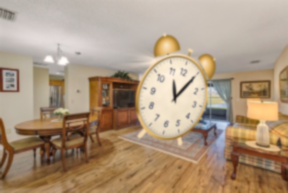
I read 11.05
